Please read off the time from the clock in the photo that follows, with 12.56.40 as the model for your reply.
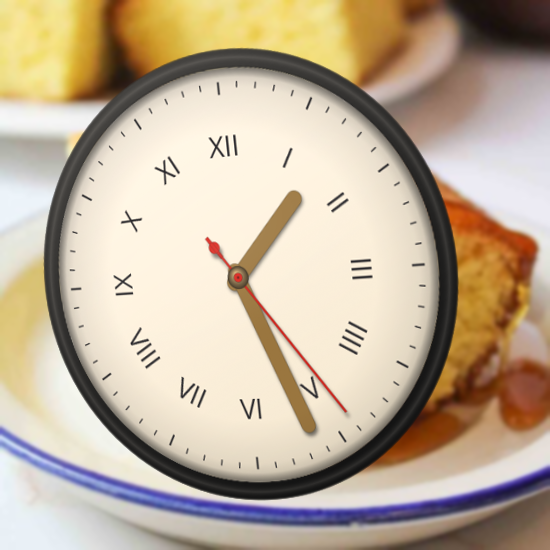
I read 1.26.24
